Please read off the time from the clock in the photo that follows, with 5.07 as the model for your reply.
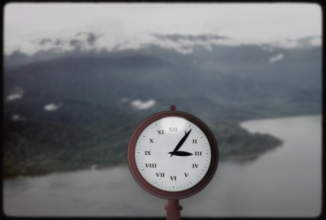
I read 3.06
